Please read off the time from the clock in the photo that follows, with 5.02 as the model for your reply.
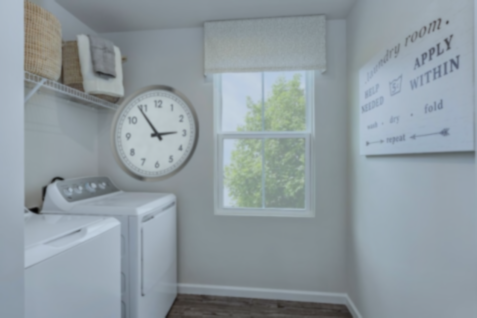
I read 2.54
